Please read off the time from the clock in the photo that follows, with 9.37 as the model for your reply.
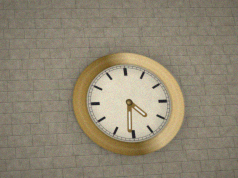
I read 4.31
